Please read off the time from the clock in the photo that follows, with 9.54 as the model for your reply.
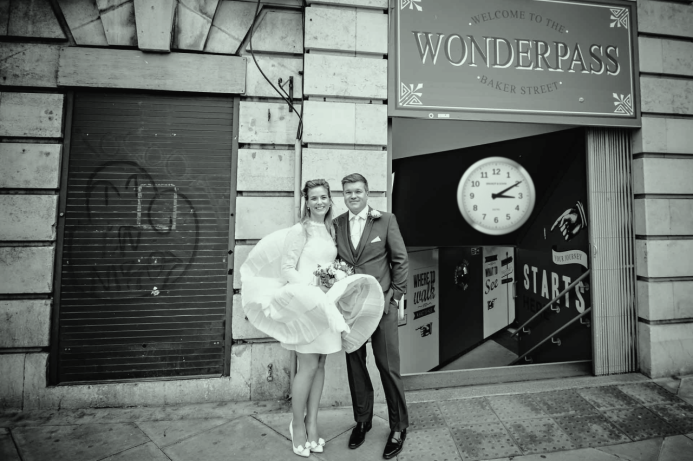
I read 3.10
